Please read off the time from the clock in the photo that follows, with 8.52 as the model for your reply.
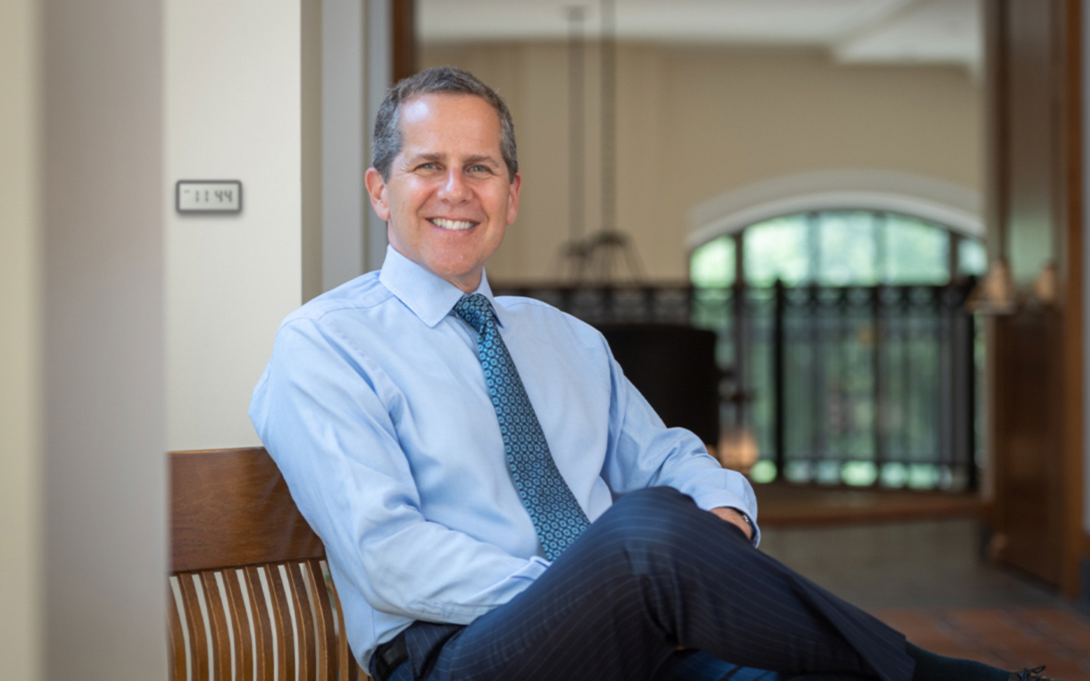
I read 11.44
